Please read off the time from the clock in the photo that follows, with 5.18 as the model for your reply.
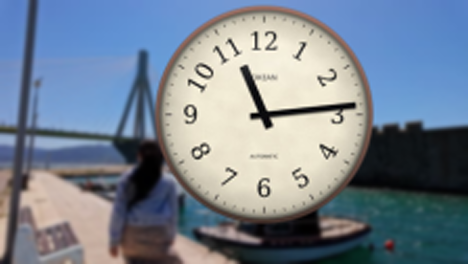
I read 11.14
